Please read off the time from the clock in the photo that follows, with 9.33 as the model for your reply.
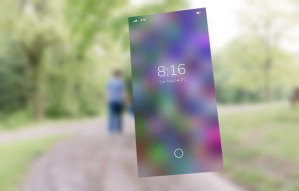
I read 8.16
